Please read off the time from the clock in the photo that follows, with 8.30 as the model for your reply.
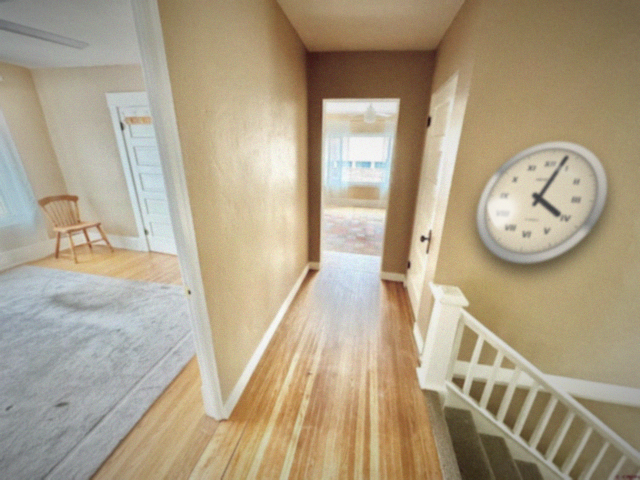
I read 4.03
